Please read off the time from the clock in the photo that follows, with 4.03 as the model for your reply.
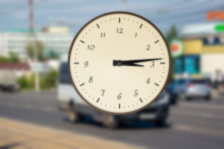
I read 3.14
